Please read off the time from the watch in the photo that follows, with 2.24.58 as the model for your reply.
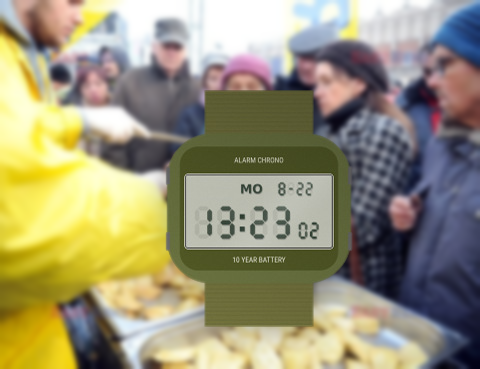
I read 13.23.02
